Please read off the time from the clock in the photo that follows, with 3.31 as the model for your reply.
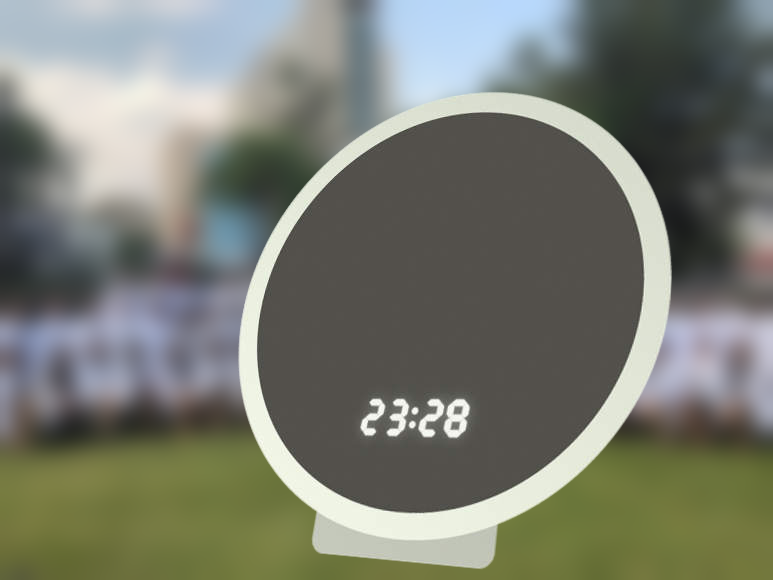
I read 23.28
